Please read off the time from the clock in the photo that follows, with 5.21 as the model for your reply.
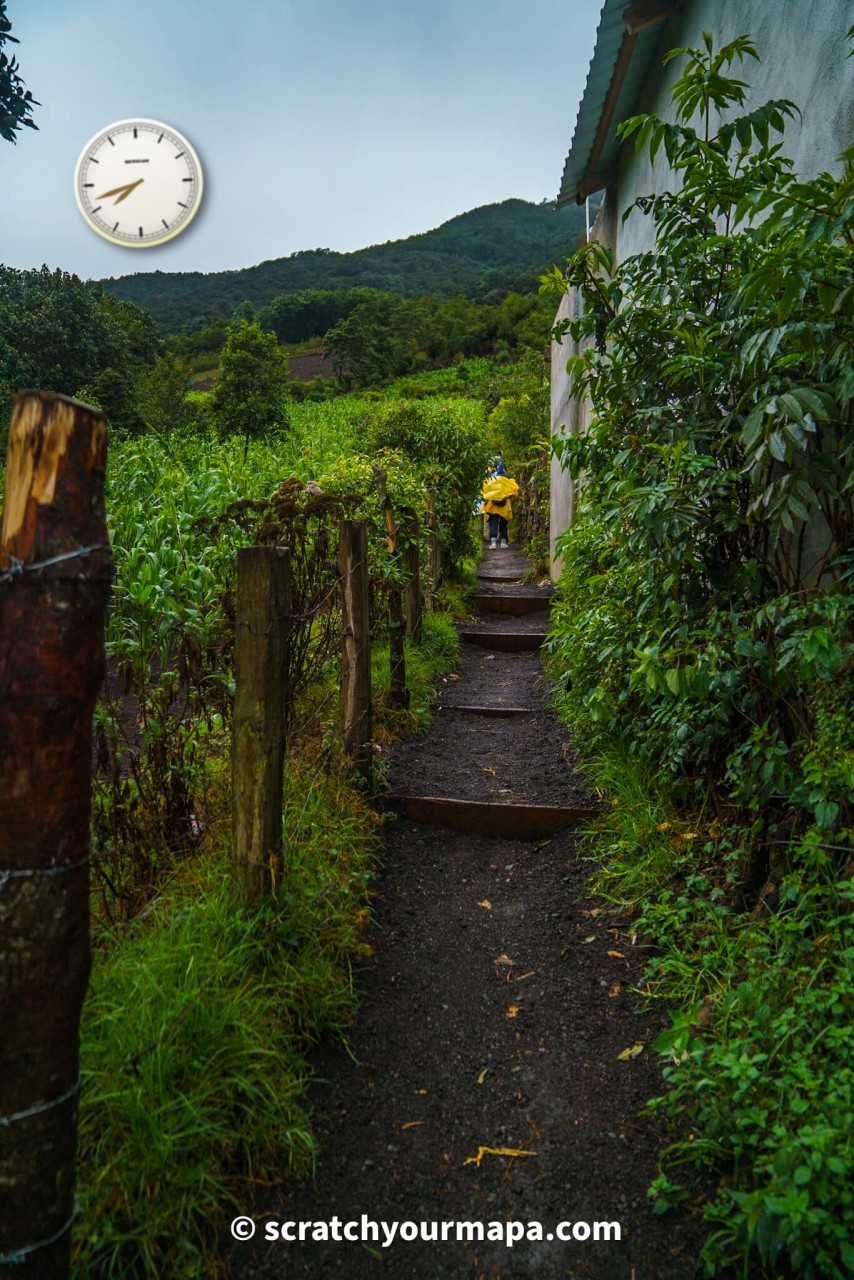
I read 7.42
